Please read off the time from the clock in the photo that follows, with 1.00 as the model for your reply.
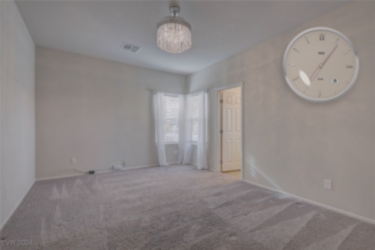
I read 7.06
